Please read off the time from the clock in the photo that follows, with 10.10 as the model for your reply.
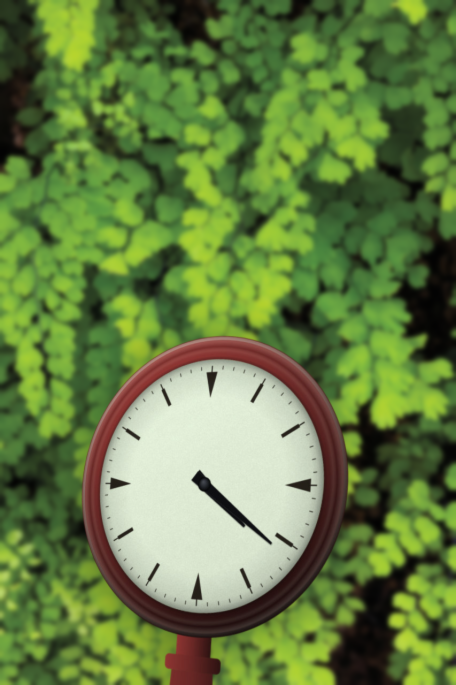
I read 4.21
